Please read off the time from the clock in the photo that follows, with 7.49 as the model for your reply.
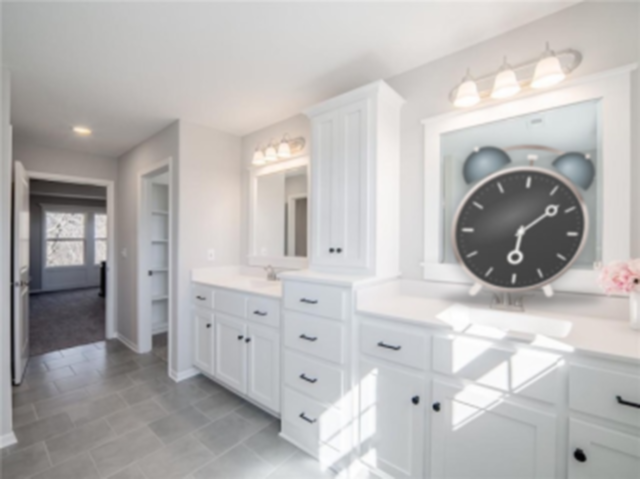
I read 6.08
